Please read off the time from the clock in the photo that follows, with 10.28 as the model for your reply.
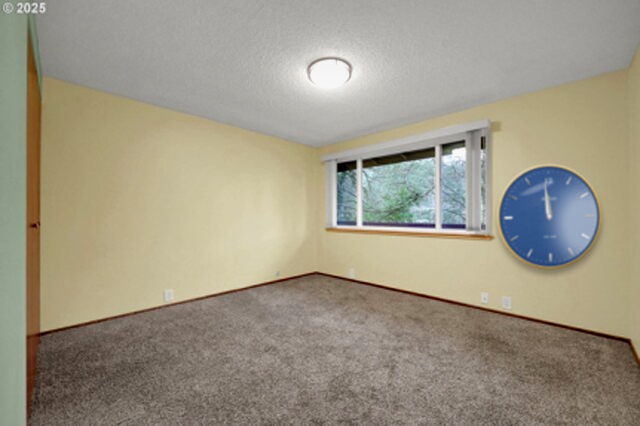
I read 11.59
